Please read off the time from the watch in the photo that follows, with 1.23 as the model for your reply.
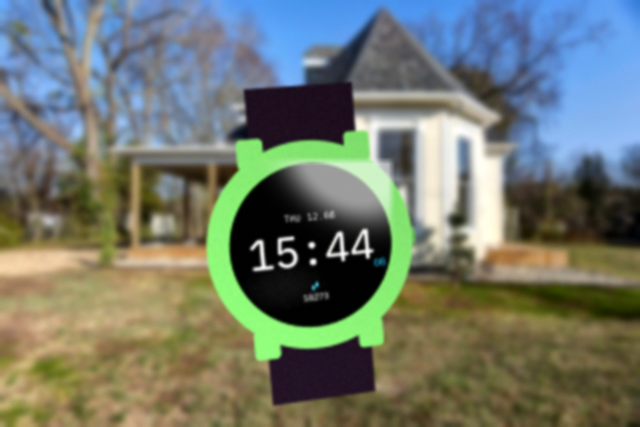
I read 15.44
